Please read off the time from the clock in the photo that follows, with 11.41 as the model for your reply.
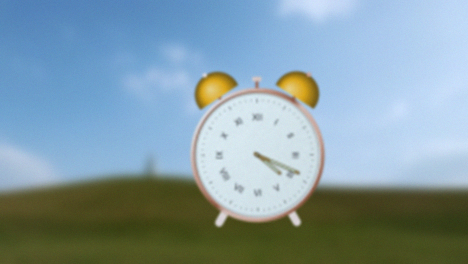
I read 4.19
